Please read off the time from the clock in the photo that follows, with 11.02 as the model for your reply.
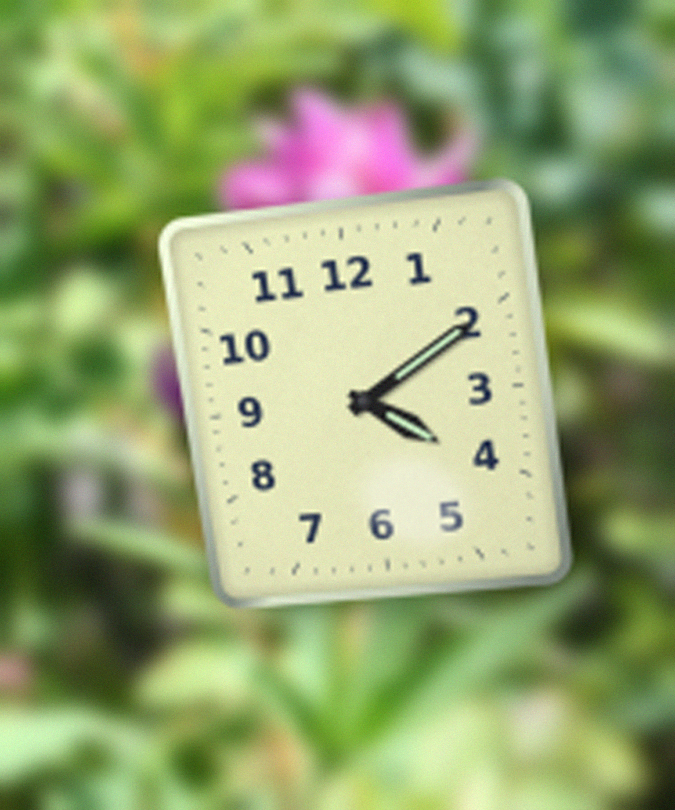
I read 4.10
